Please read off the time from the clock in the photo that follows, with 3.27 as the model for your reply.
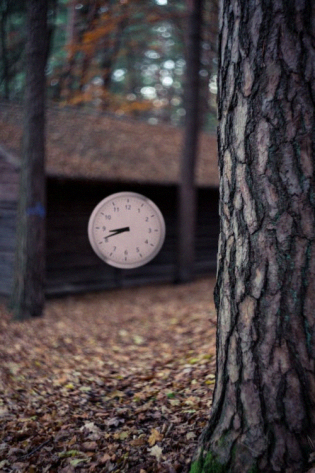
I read 8.41
